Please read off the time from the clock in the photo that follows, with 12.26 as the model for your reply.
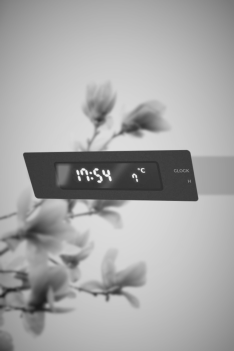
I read 17.54
